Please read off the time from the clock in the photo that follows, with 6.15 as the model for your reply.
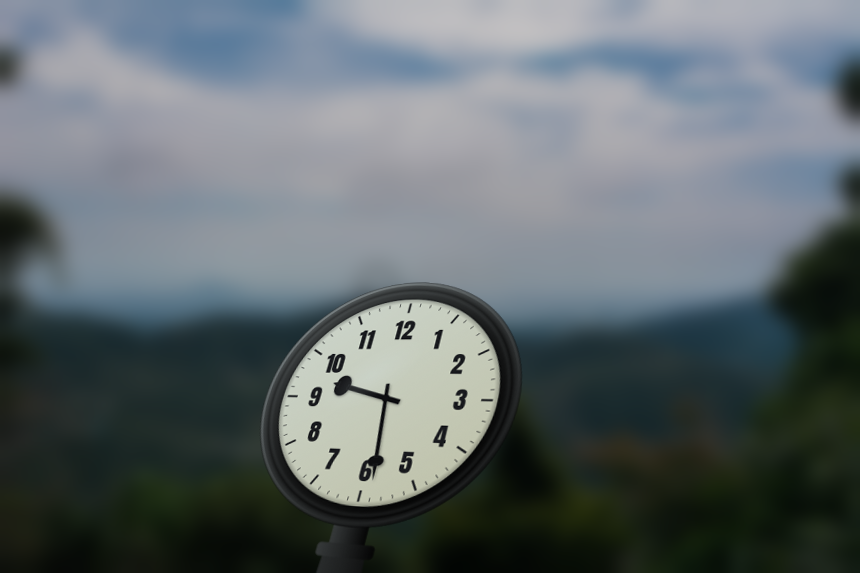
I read 9.29
